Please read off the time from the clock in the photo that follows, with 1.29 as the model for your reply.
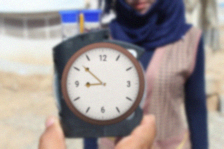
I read 8.52
